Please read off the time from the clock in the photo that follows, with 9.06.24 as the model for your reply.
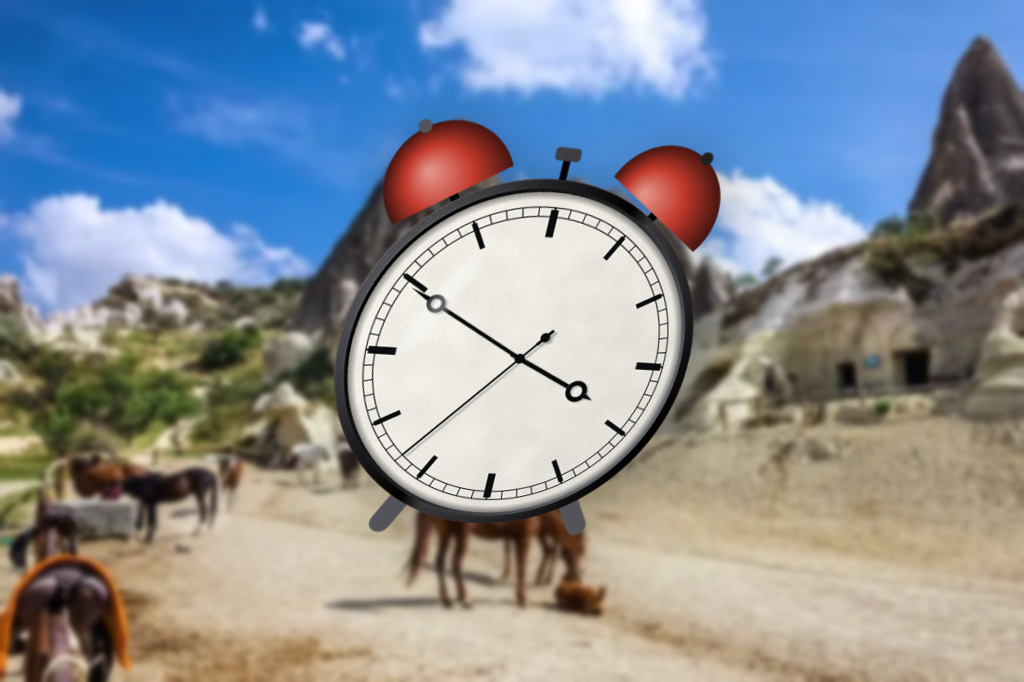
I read 3.49.37
